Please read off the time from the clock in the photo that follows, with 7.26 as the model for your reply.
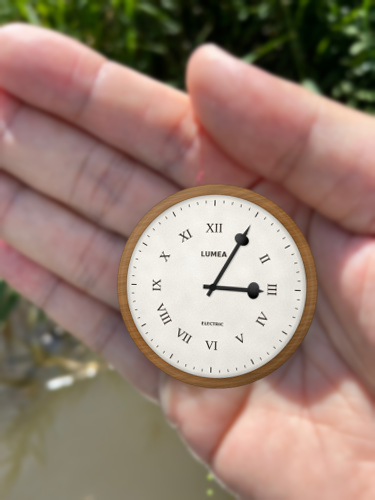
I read 3.05
